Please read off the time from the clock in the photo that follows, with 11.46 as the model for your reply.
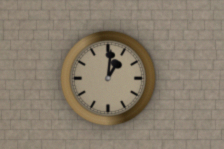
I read 1.01
